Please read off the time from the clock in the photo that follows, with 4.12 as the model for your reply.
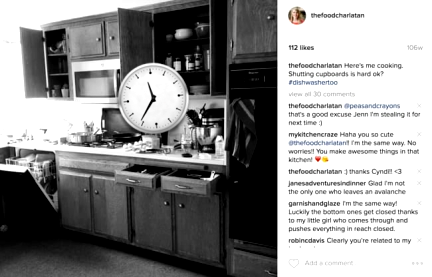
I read 11.36
